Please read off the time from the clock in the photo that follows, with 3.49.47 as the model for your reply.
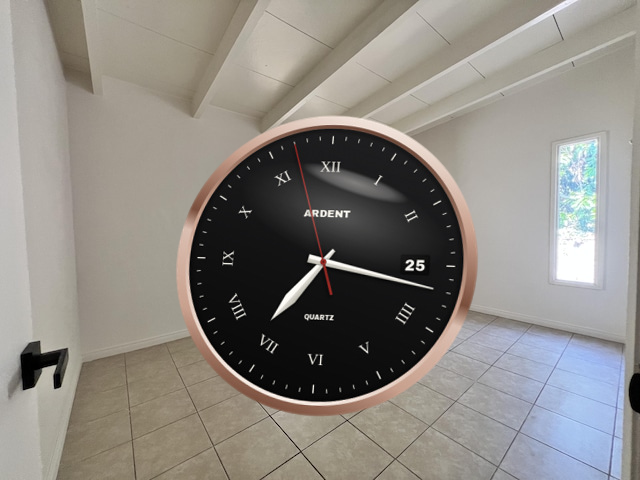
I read 7.16.57
